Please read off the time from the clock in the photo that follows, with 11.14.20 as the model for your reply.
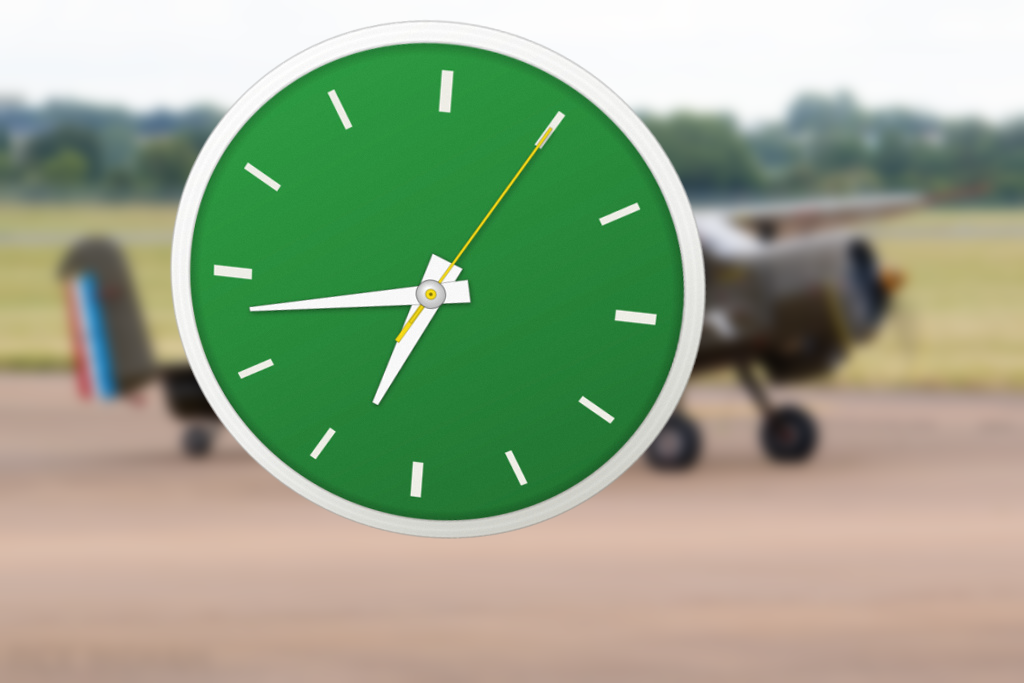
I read 6.43.05
